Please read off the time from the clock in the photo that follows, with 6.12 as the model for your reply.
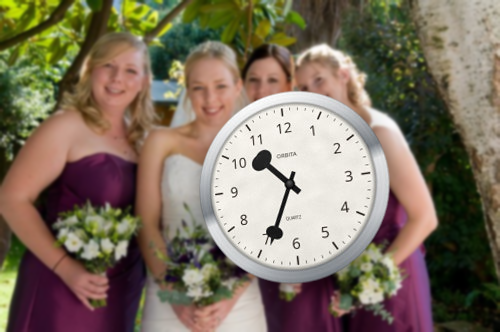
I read 10.34
